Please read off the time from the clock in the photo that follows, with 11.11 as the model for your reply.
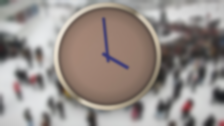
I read 3.59
